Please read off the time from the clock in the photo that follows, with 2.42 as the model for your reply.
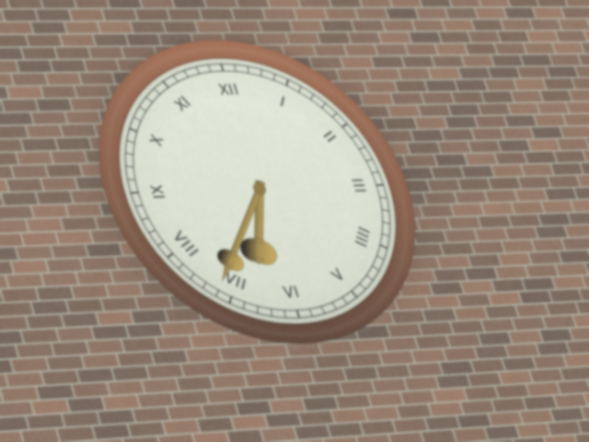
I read 6.36
